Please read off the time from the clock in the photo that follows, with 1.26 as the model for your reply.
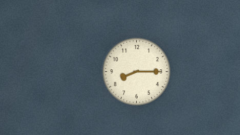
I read 8.15
